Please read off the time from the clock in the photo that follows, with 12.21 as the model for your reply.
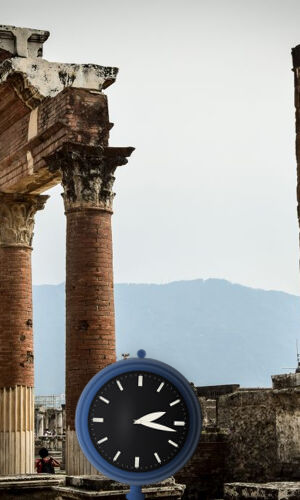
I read 2.17
